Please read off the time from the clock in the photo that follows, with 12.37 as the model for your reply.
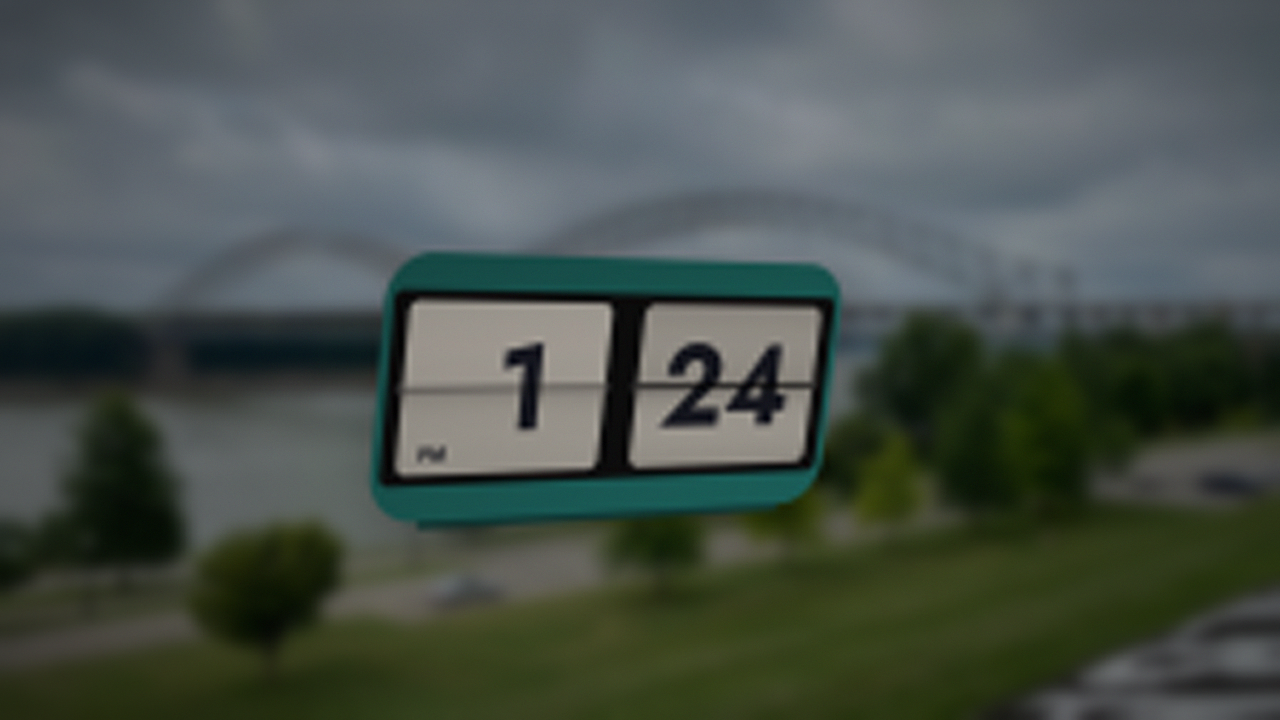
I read 1.24
